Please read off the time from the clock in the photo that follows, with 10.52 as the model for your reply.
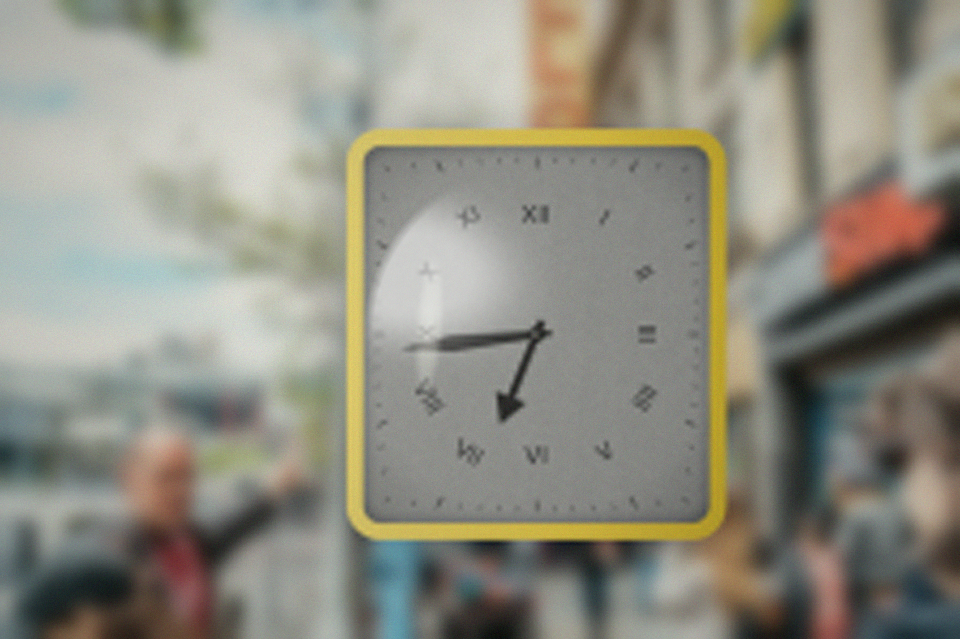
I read 6.44
